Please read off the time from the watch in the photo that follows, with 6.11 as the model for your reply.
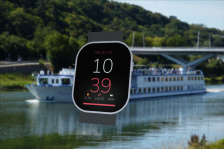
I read 10.39
